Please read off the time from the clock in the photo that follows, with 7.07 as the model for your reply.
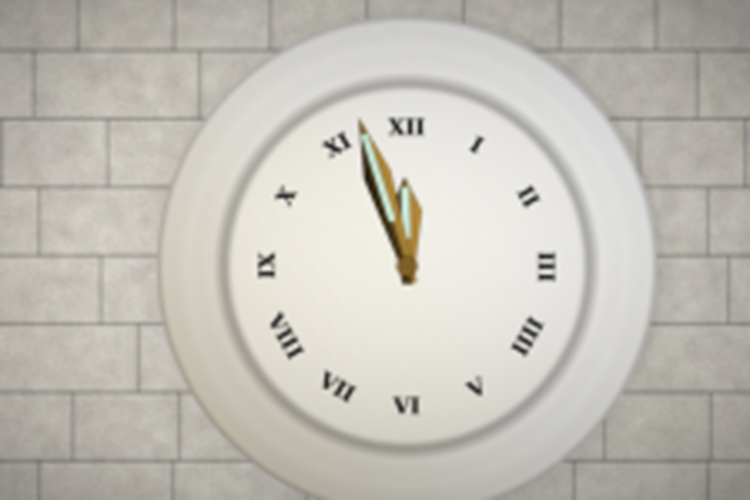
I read 11.57
